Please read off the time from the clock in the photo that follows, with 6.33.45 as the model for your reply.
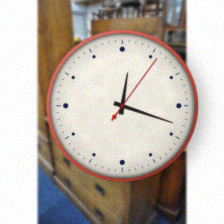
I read 12.18.06
